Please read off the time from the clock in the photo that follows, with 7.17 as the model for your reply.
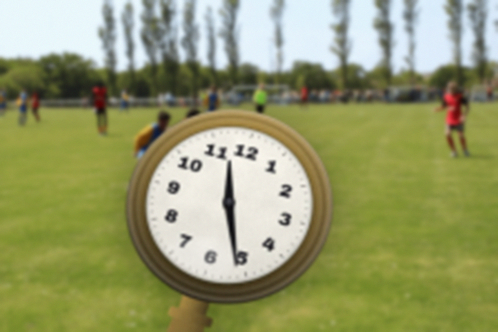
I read 11.26
